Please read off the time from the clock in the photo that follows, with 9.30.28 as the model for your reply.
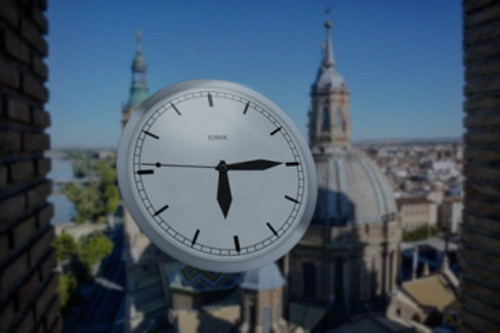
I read 6.14.46
